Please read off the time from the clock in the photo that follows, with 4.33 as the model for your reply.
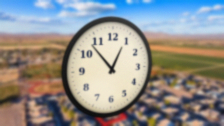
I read 12.53
